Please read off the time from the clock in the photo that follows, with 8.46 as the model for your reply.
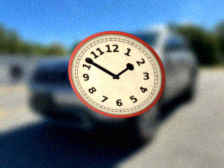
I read 1.51
